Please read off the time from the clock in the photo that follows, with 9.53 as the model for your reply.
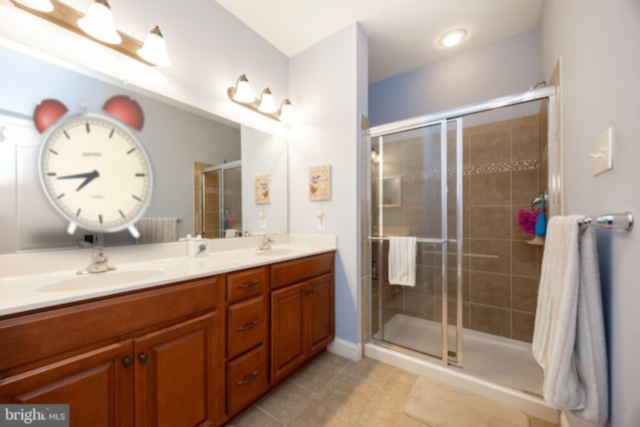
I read 7.44
